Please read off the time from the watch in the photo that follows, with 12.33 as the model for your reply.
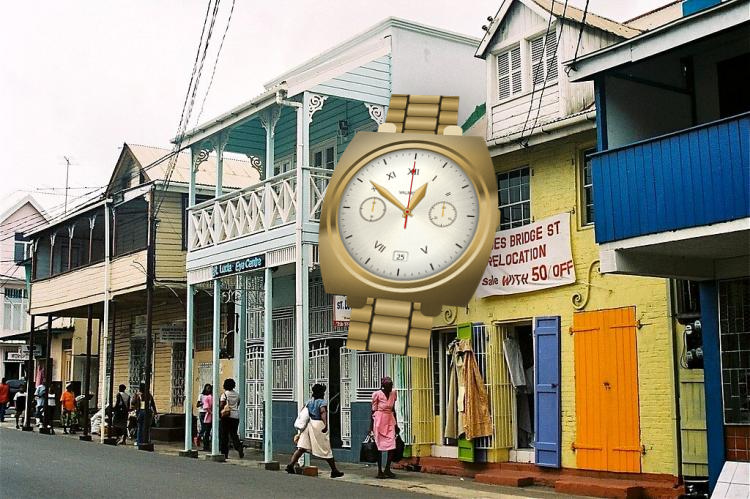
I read 12.51
